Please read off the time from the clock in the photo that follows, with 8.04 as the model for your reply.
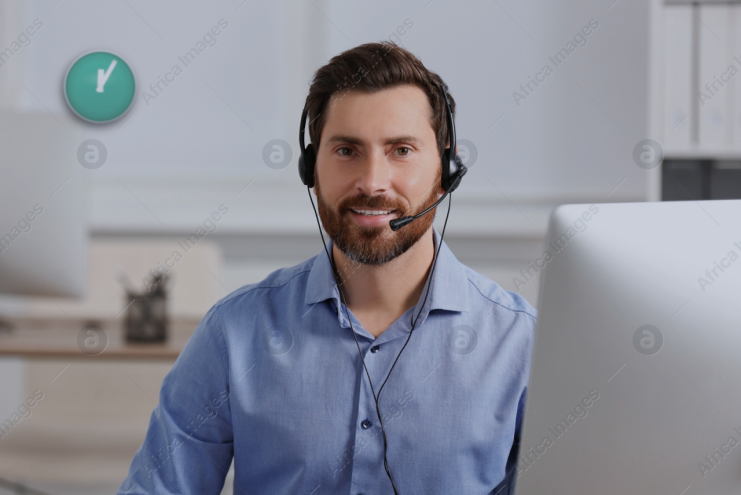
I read 12.05
